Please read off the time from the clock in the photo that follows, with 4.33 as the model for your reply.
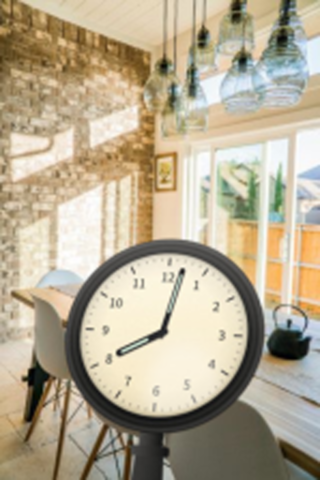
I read 8.02
